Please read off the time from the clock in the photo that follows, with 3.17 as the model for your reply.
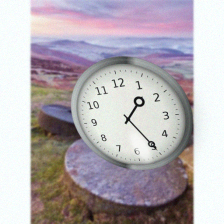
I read 1.25
